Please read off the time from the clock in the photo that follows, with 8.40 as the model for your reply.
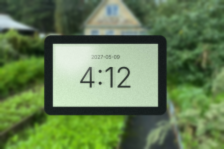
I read 4.12
